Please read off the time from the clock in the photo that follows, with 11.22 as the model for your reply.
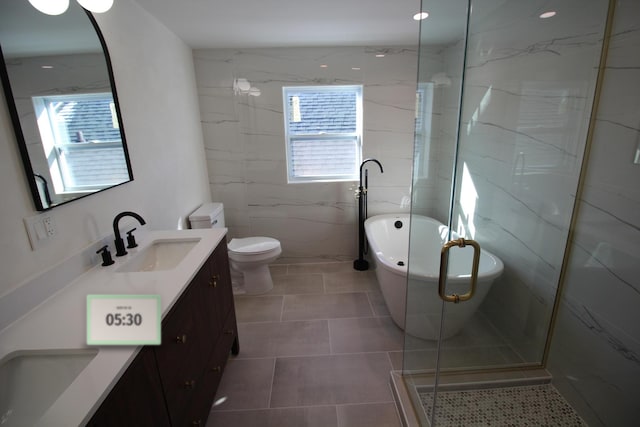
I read 5.30
